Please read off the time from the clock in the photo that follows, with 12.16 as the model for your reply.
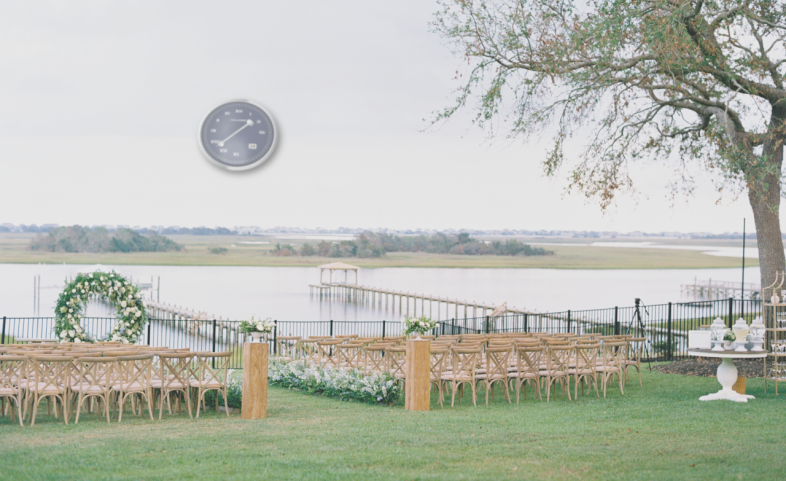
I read 1.38
